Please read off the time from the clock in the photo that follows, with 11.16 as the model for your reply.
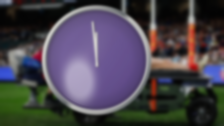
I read 11.59
